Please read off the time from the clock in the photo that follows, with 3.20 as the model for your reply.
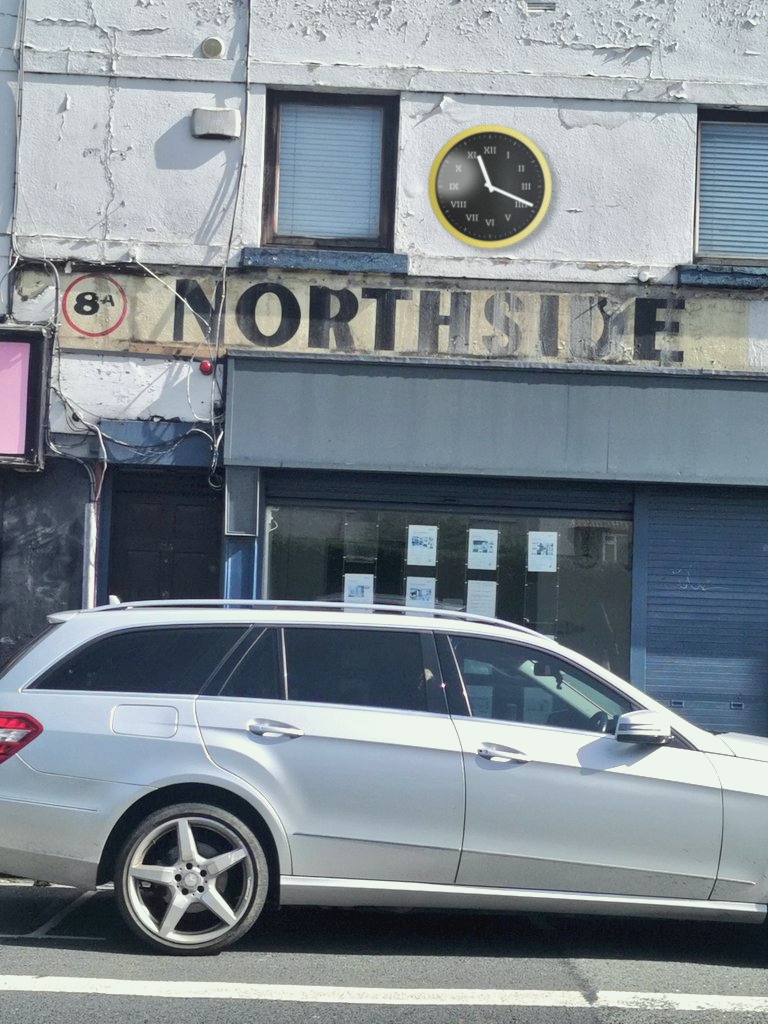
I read 11.19
